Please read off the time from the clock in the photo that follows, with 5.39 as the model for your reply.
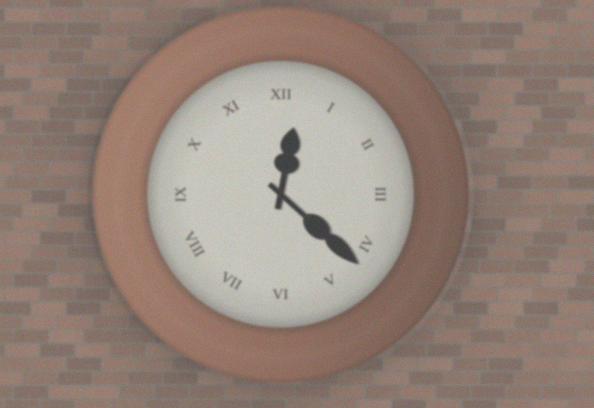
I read 12.22
